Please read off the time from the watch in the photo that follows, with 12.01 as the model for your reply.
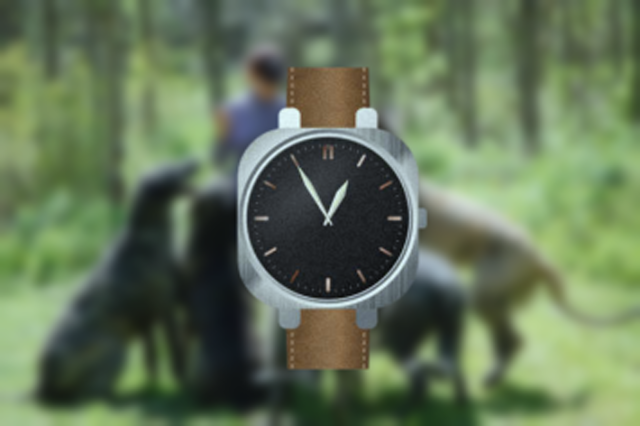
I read 12.55
